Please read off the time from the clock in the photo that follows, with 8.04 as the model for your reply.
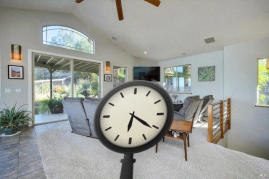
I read 6.21
